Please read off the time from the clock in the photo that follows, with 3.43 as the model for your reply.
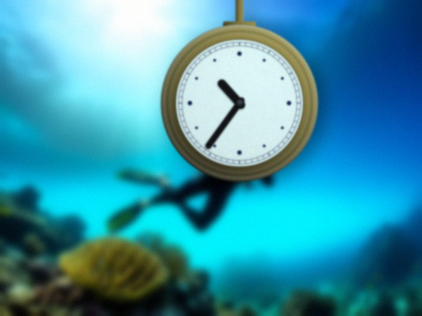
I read 10.36
